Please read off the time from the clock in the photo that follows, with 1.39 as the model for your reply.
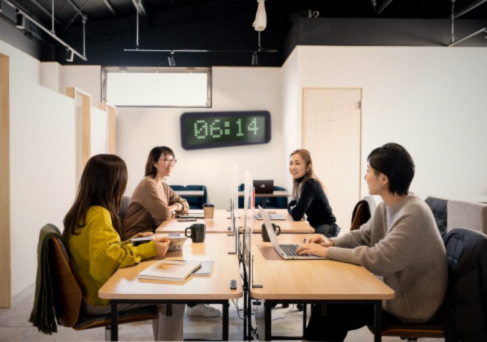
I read 6.14
